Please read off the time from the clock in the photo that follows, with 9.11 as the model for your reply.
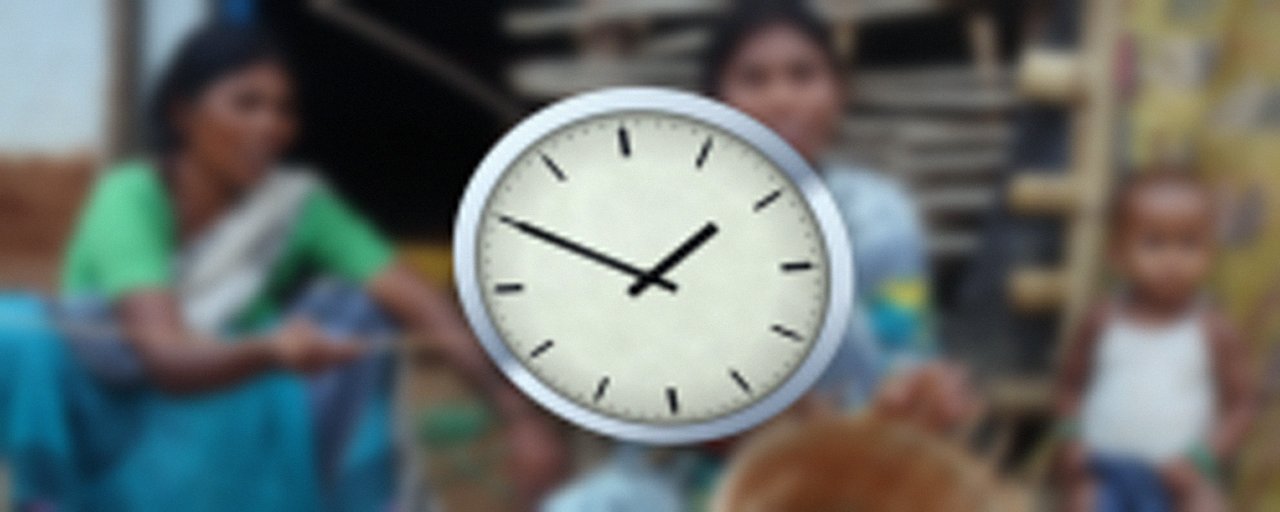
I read 1.50
